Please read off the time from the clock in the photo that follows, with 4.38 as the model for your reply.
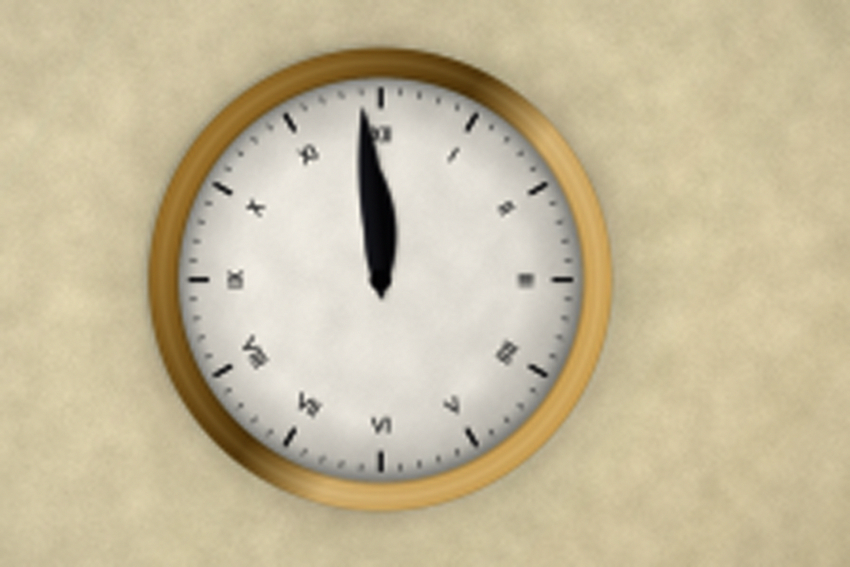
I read 11.59
